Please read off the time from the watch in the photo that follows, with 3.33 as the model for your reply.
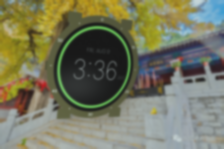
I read 3.36
